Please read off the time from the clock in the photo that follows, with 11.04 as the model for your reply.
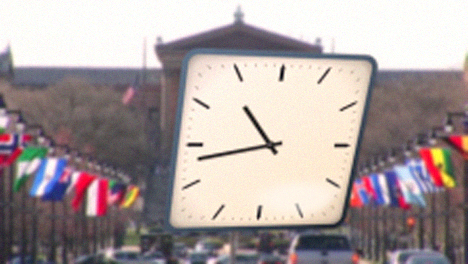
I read 10.43
